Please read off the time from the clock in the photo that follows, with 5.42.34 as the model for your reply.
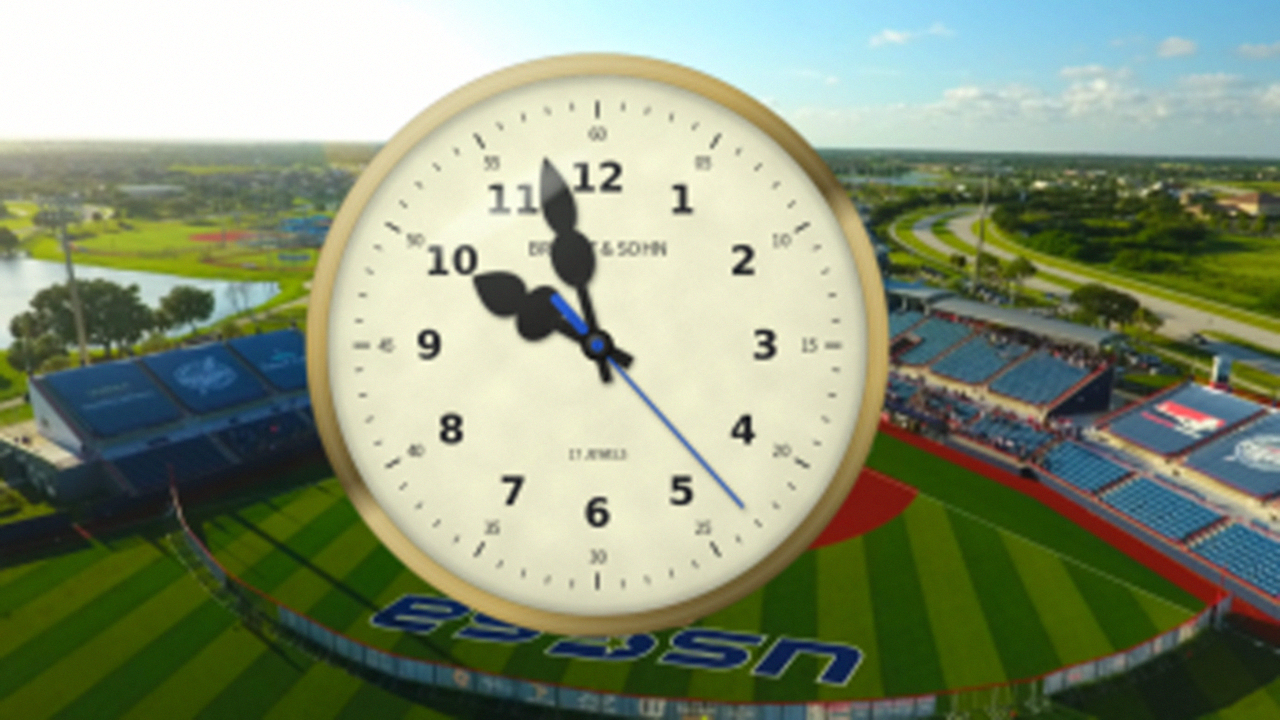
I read 9.57.23
